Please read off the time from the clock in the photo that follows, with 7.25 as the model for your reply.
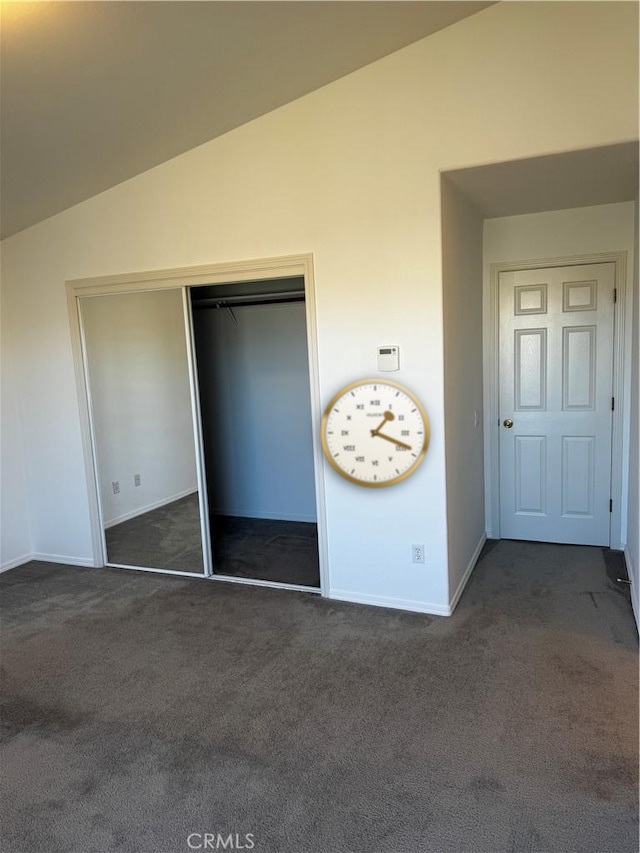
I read 1.19
